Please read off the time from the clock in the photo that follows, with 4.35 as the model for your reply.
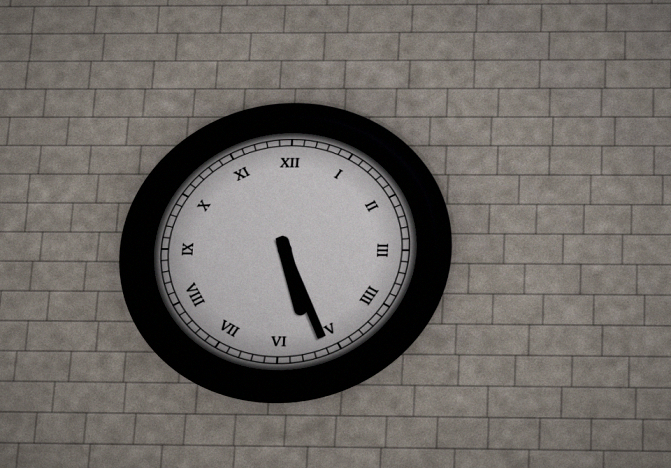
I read 5.26
